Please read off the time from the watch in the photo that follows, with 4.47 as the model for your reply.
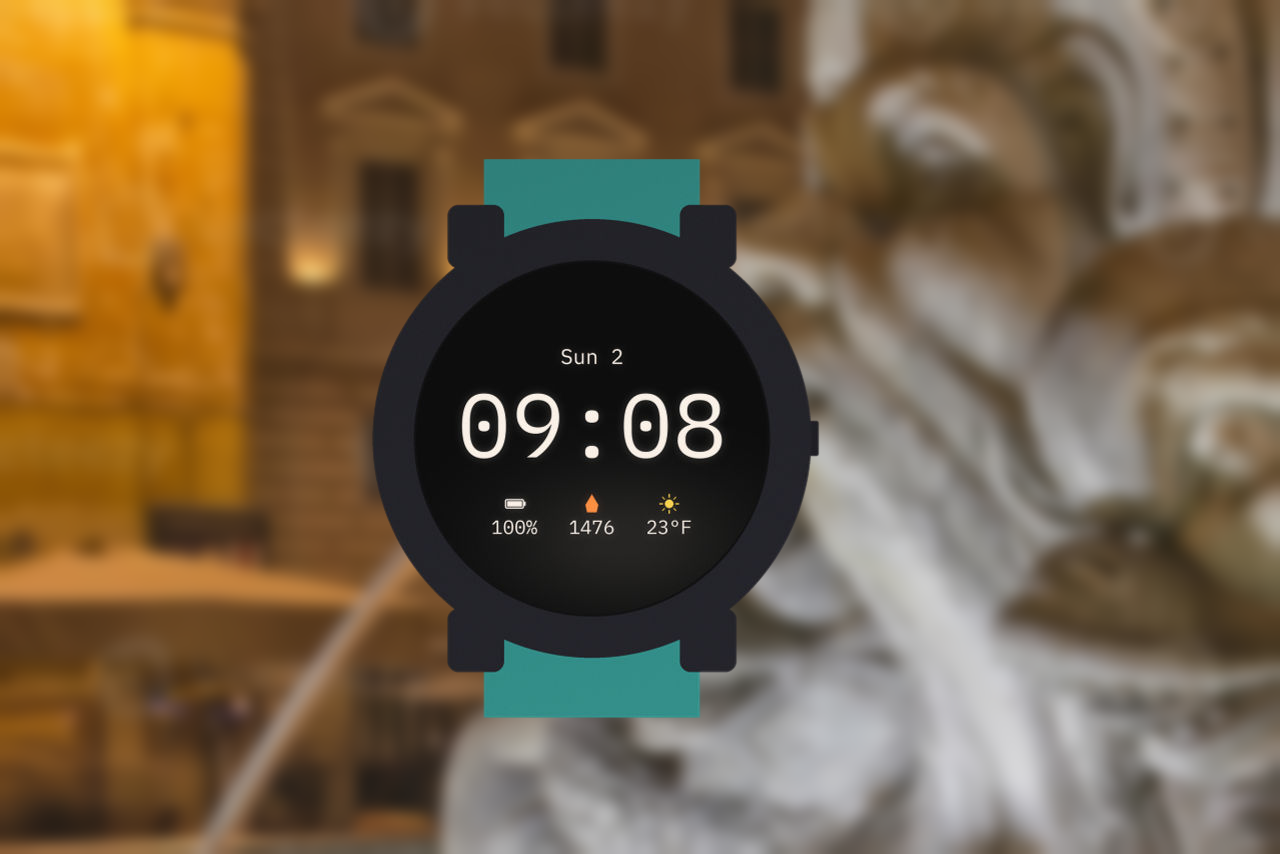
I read 9.08
